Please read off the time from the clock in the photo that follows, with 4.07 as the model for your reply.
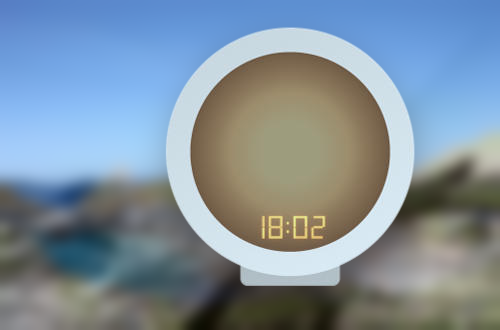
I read 18.02
